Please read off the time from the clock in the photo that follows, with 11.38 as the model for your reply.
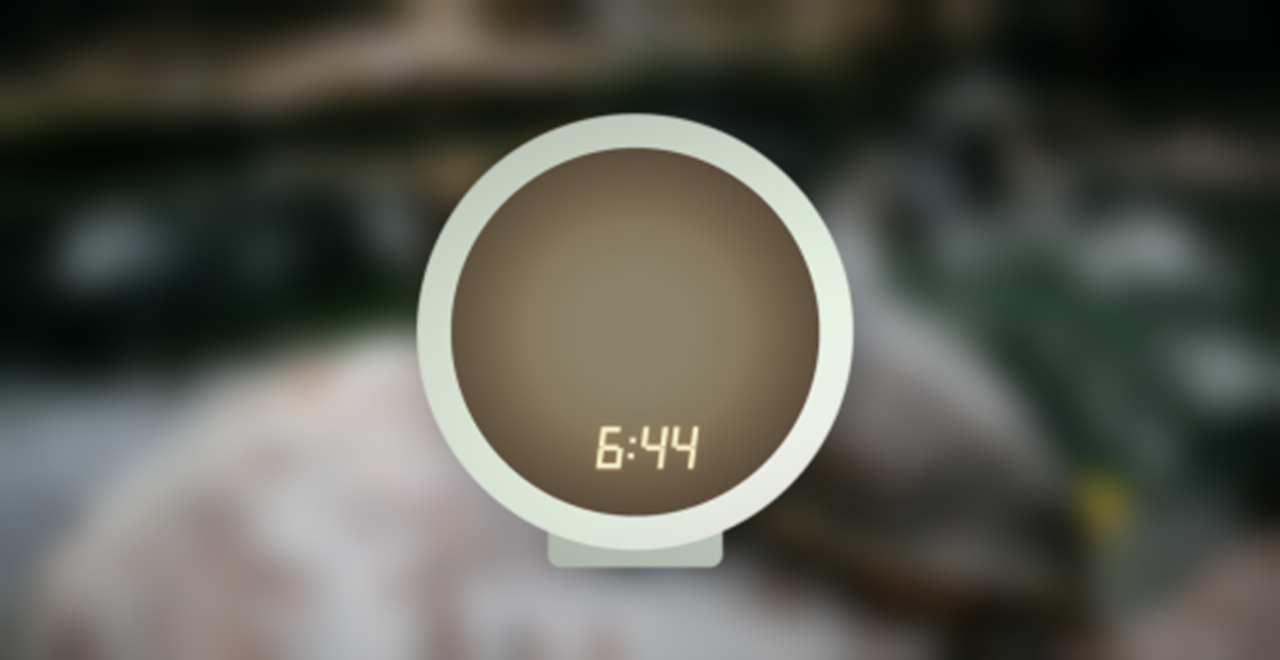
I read 6.44
